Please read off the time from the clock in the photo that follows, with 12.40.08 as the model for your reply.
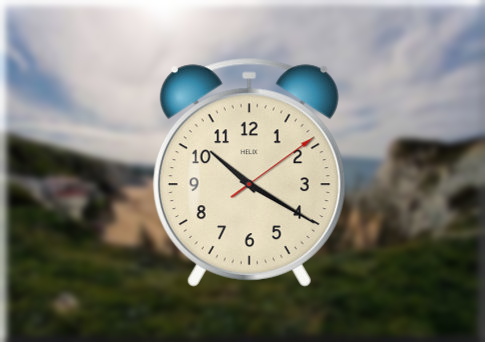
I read 10.20.09
